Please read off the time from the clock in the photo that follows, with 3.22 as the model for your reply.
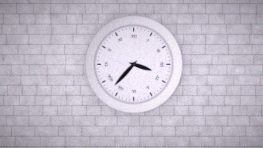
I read 3.37
